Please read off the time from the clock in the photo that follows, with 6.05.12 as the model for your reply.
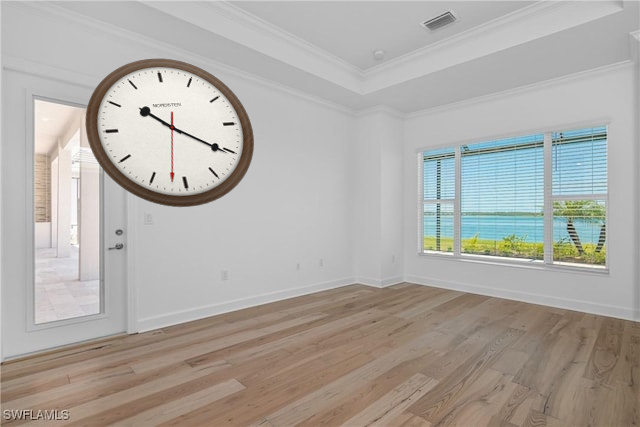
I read 10.20.32
